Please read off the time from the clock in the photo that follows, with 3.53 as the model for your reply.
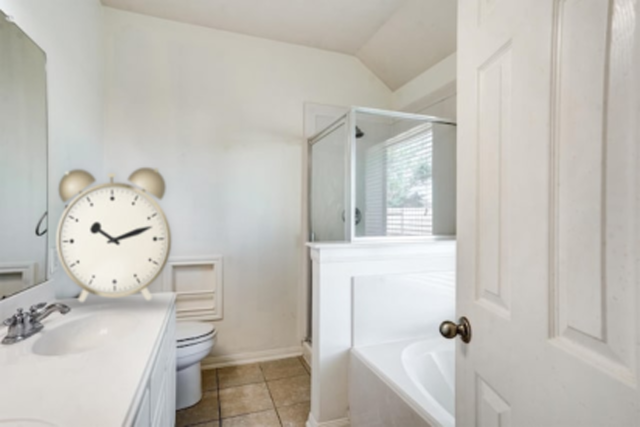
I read 10.12
